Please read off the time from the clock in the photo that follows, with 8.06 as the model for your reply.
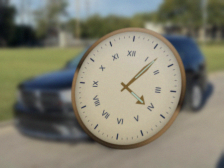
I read 4.07
